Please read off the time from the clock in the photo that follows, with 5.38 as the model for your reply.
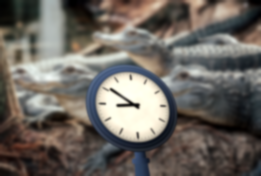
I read 8.51
